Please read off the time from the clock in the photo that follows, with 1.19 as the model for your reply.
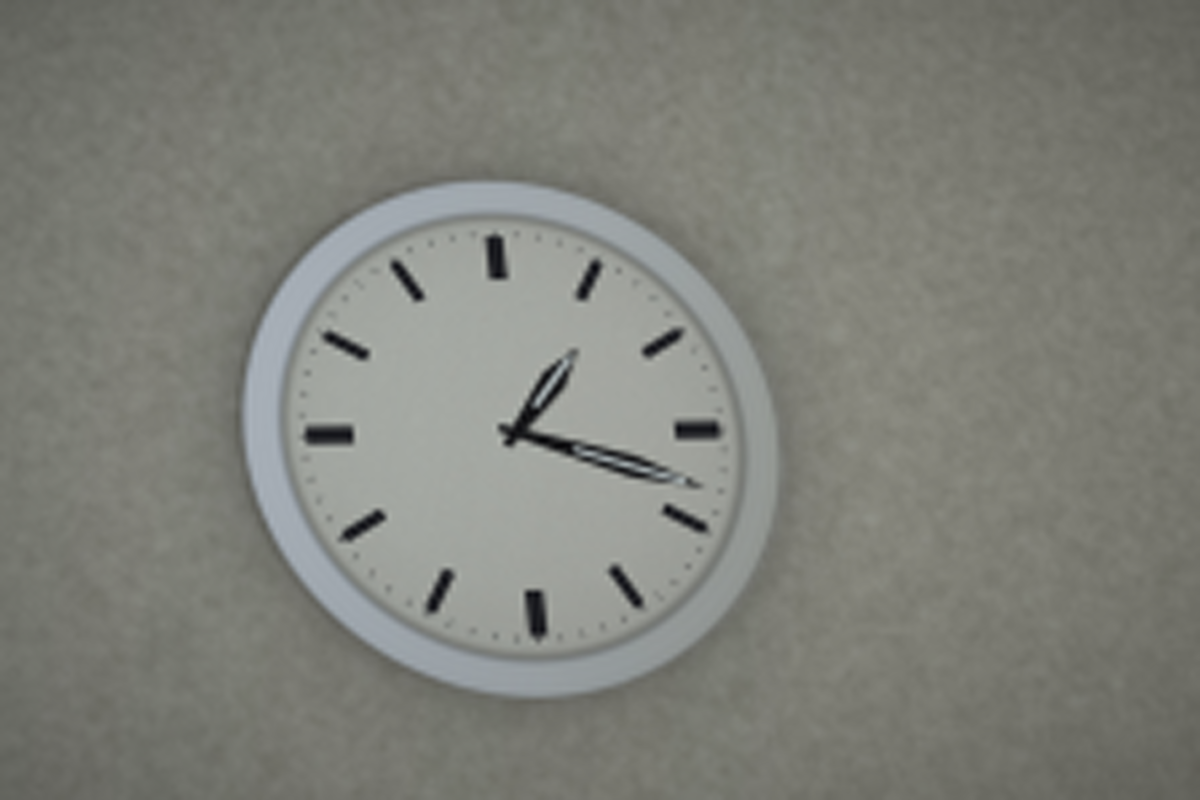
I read 1.18
